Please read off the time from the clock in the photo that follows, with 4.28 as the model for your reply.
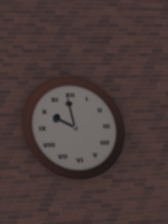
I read 9.59
